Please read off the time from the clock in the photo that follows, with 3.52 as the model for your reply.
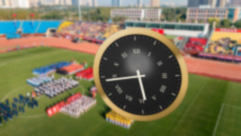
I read 5.44
